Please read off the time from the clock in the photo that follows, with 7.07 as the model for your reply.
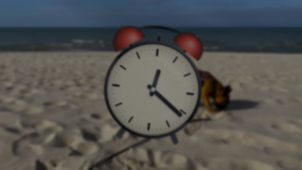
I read 12.21
